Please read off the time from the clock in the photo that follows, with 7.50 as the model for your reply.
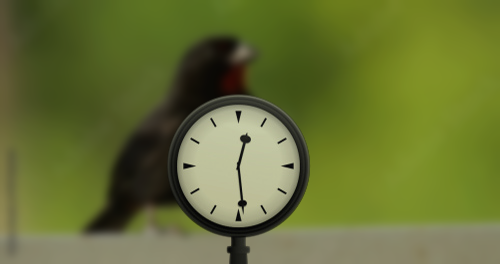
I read 12.29
